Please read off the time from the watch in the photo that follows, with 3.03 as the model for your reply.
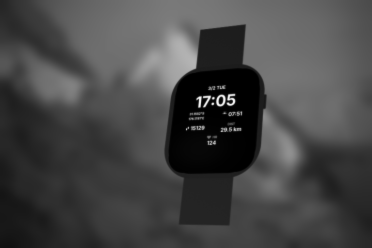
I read 17.05
